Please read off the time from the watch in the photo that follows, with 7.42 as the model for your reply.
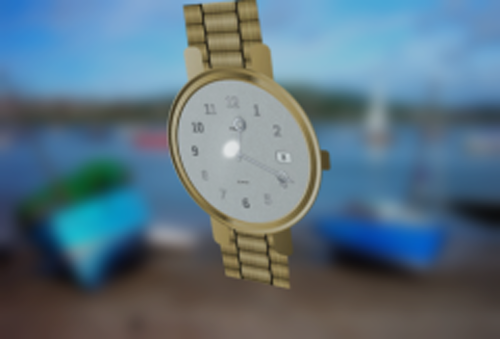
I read 12.19
